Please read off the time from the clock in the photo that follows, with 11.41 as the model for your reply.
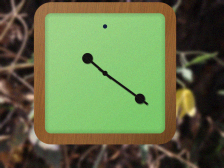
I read 10.21
